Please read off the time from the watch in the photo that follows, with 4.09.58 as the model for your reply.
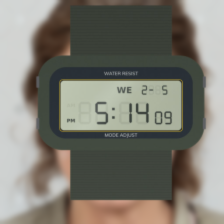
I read 5.14.09
